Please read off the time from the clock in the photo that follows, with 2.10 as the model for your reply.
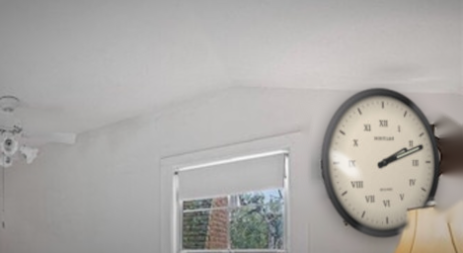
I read 2.12
